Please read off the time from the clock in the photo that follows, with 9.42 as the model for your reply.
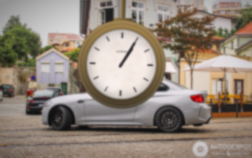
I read 1.05
